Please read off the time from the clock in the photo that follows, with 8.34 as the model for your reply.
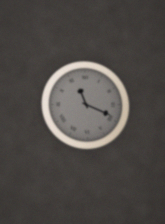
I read 11.19
